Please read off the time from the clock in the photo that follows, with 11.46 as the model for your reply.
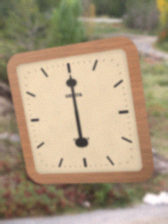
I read 6.00
